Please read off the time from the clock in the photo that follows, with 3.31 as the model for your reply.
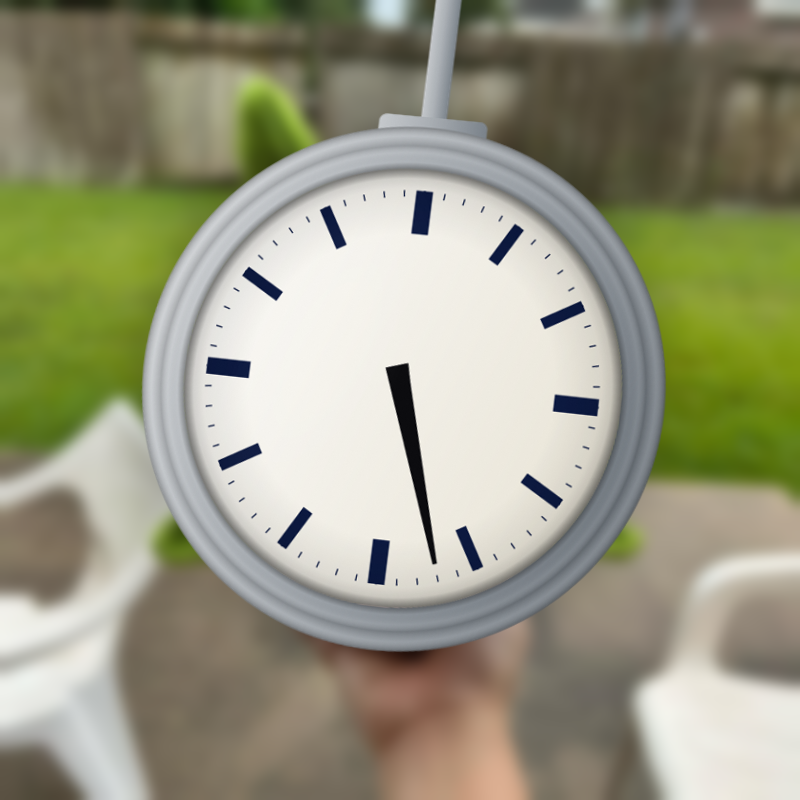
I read 5.27
